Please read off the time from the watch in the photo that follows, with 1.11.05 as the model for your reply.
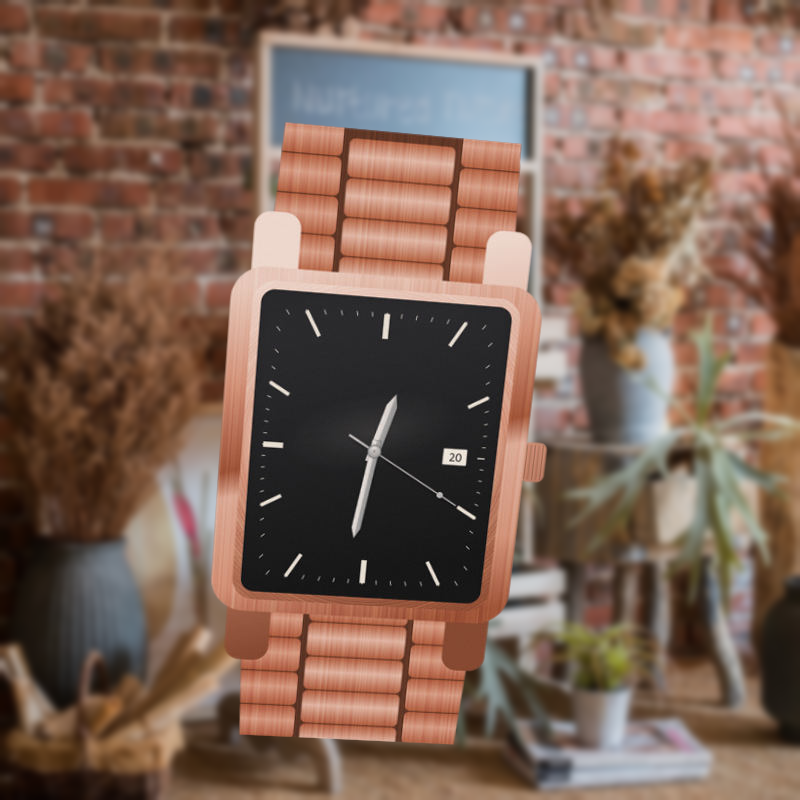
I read 12.31.20
